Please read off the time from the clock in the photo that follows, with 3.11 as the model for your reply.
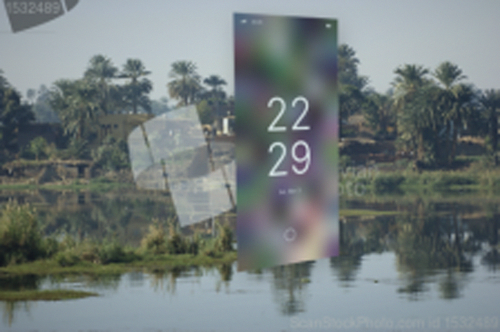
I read 22.29
